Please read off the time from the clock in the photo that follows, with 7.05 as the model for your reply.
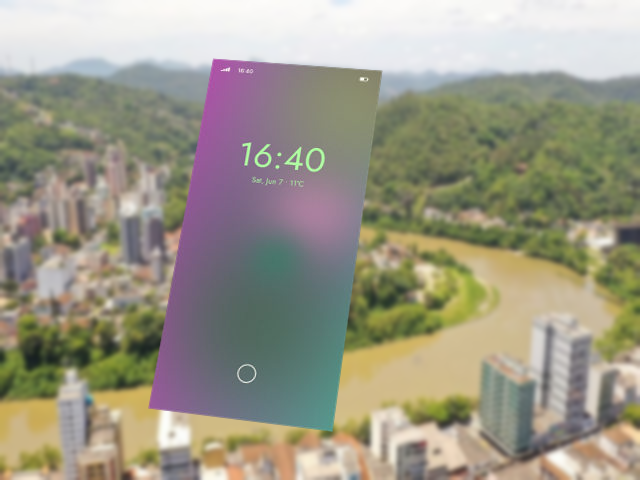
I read 16.40
